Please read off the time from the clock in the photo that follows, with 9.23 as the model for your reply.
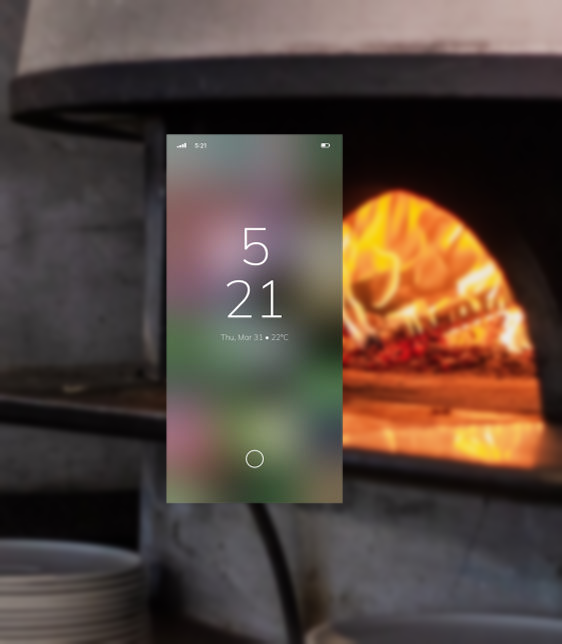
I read 5.21
